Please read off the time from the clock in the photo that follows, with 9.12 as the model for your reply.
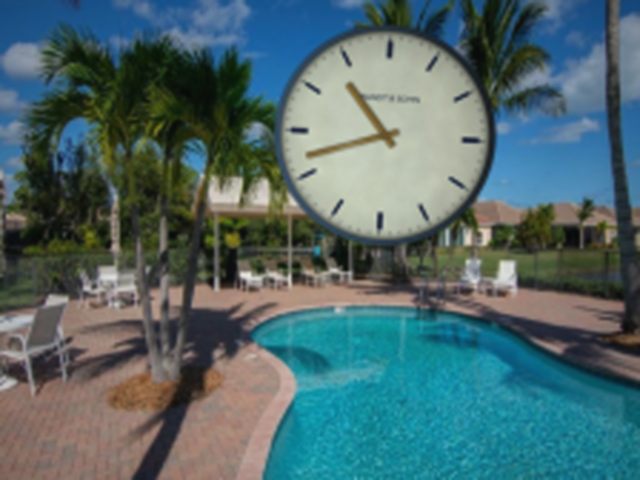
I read 10.42
